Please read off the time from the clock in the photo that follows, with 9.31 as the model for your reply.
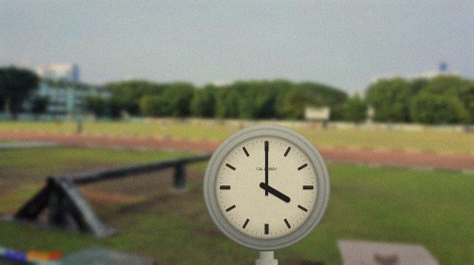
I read 4.00
